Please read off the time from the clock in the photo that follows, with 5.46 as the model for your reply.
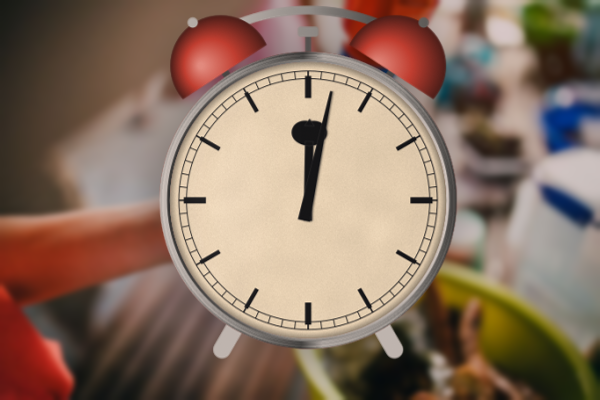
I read 12.02
